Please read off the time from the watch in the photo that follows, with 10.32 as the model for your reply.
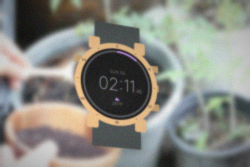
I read 2.11
